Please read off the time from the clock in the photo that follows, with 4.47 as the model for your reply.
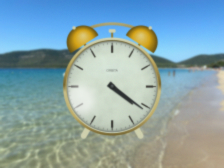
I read 4.21
